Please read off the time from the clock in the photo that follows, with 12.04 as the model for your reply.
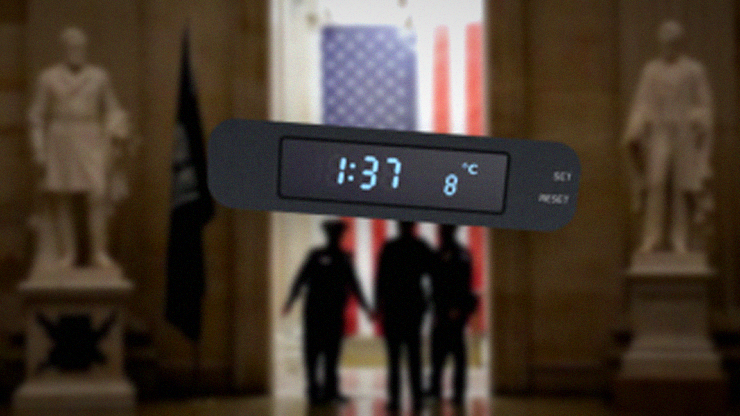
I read 1.37
